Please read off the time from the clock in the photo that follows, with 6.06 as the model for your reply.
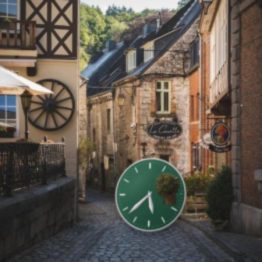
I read 5.38
